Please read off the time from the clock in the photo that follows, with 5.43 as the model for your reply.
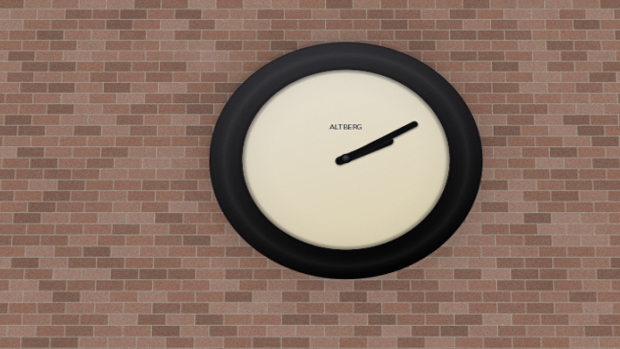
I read 2.10
